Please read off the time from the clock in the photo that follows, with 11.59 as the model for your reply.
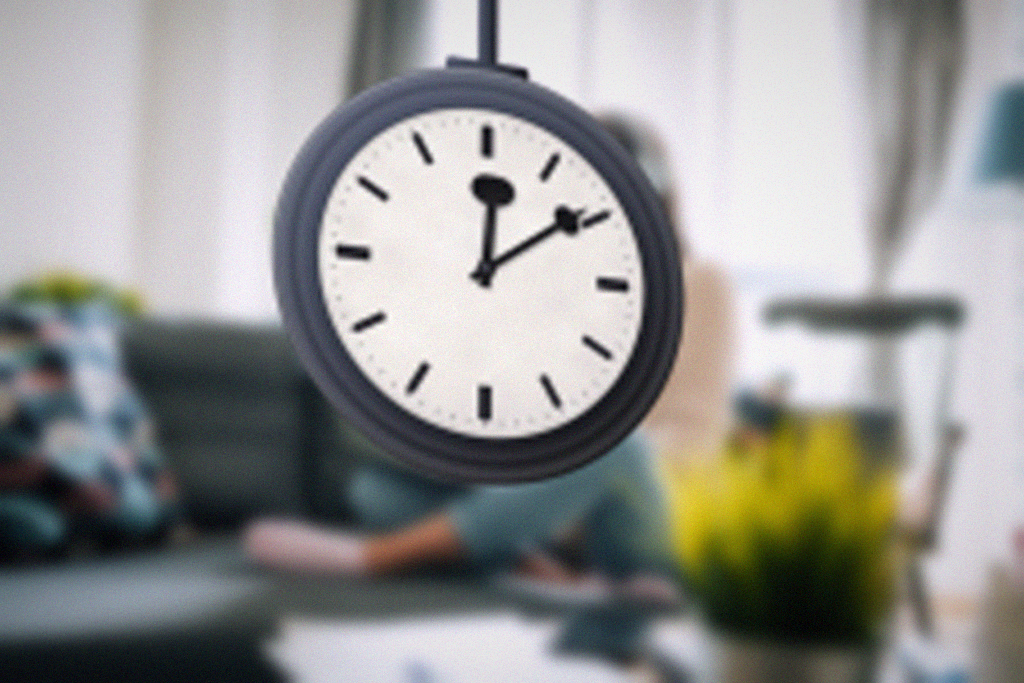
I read 12.09
